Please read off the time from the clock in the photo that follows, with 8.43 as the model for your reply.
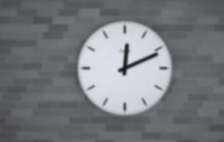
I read 12.11
